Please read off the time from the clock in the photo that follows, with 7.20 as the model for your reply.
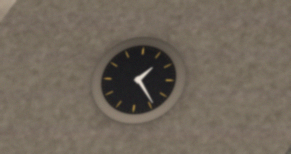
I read 1.24
